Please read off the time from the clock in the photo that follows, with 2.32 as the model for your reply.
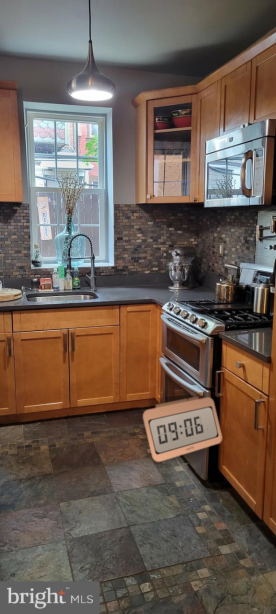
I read 9.06
